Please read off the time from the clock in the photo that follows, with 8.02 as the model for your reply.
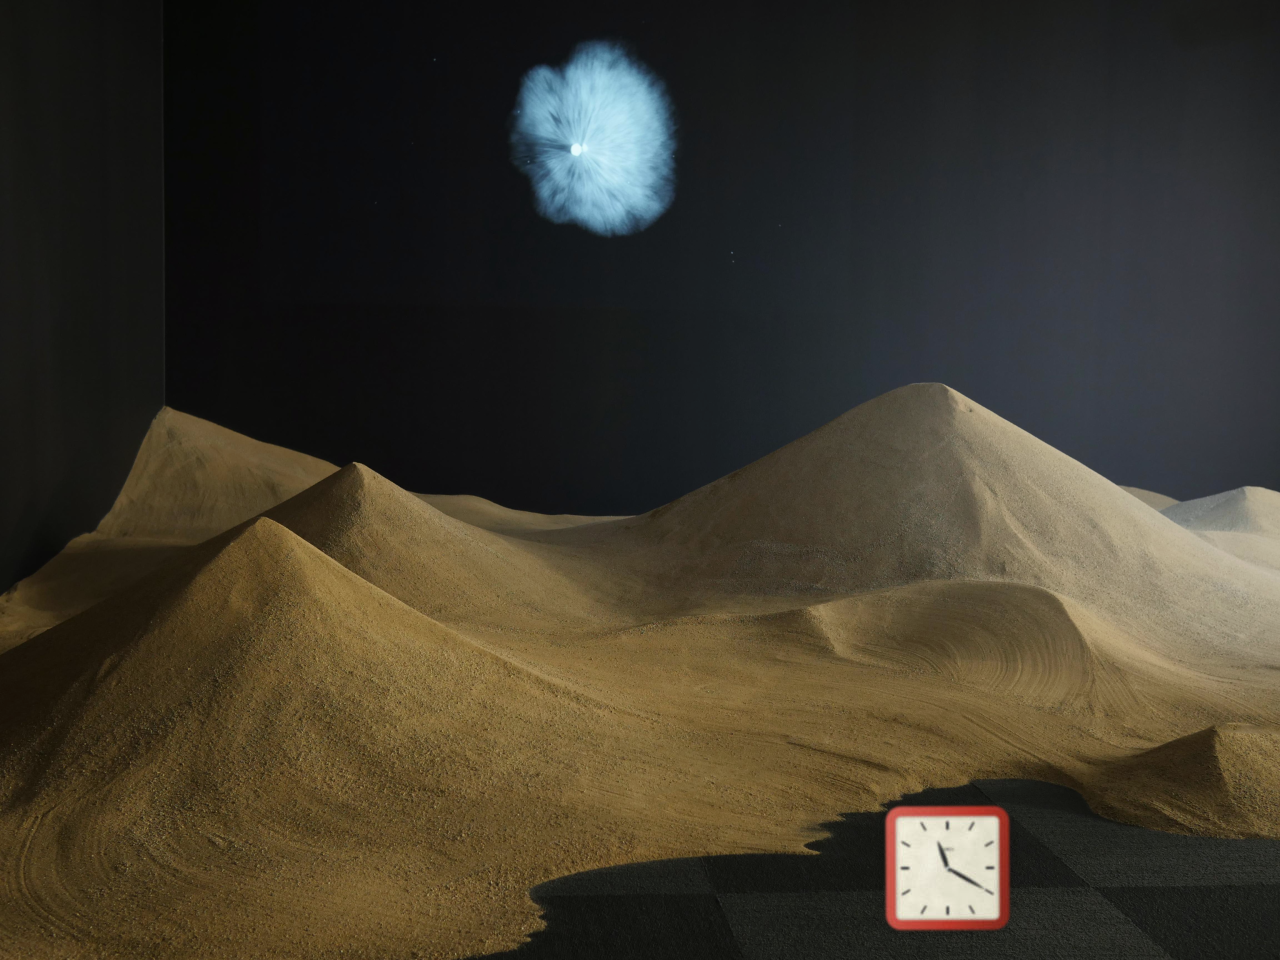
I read 11.20
